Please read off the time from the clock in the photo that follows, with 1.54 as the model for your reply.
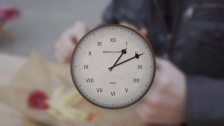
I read 1.11
